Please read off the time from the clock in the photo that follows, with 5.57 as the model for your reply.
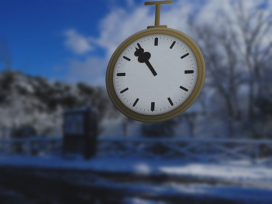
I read 10.54
